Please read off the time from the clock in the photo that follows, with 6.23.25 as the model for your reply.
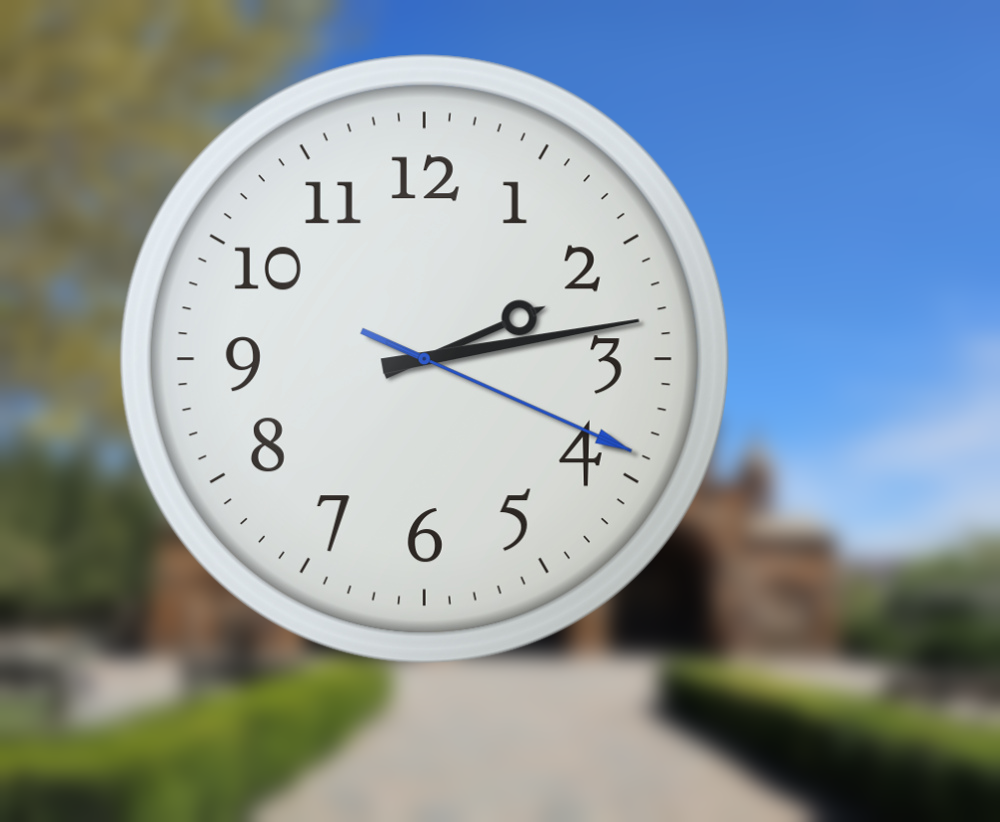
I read 2.13.19
